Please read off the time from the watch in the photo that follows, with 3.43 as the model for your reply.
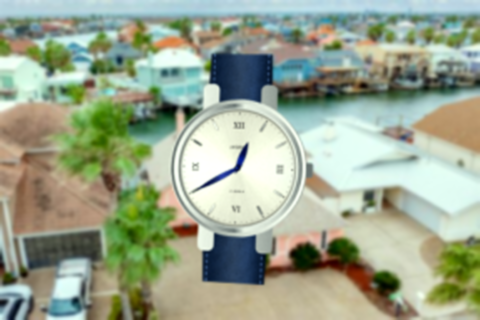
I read 12.40
